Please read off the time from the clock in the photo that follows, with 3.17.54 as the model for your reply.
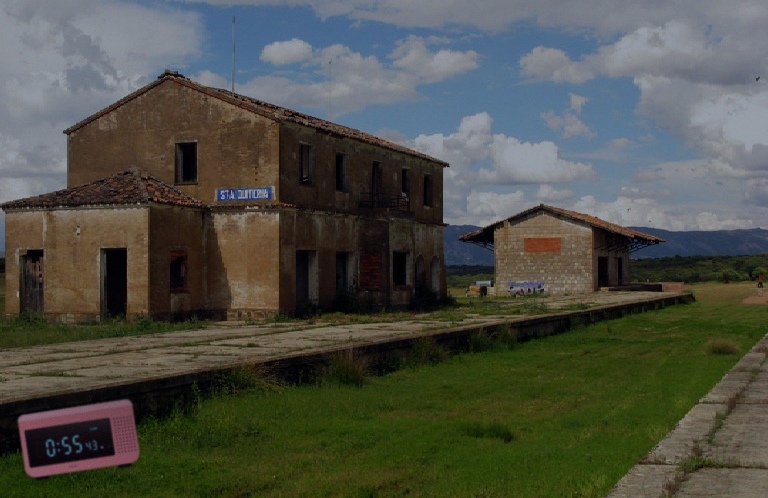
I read 0.55.43
